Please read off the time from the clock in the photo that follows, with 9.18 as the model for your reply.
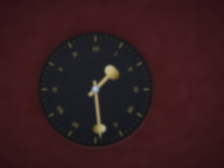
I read 1.29
